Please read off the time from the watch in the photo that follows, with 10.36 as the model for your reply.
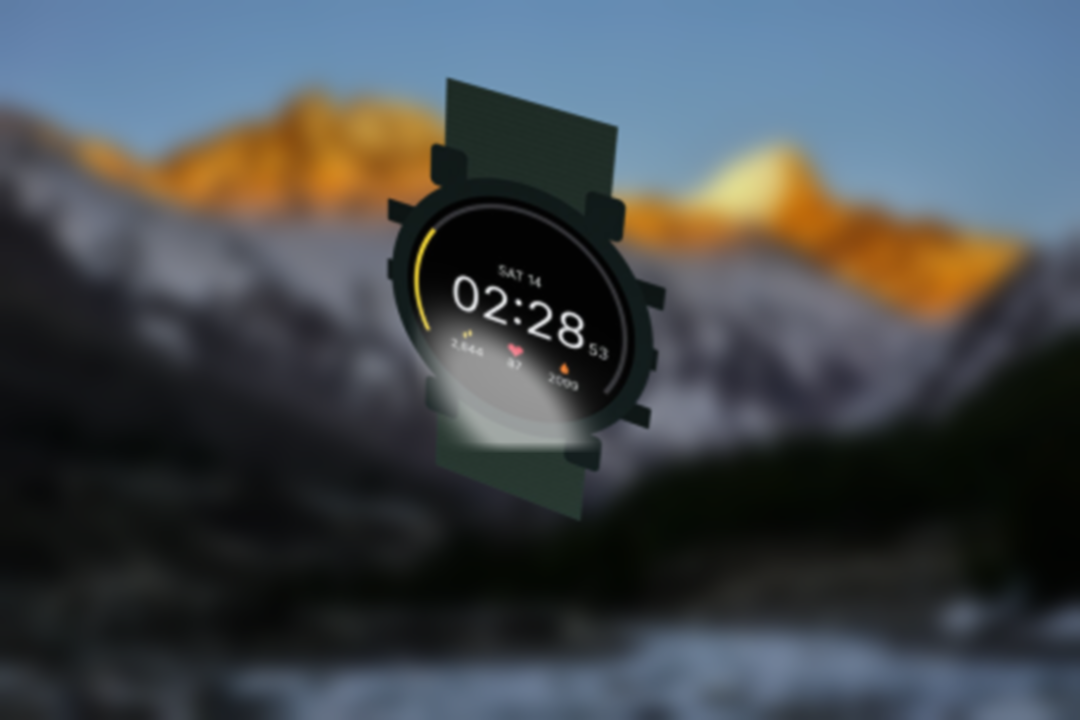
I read 2.28
